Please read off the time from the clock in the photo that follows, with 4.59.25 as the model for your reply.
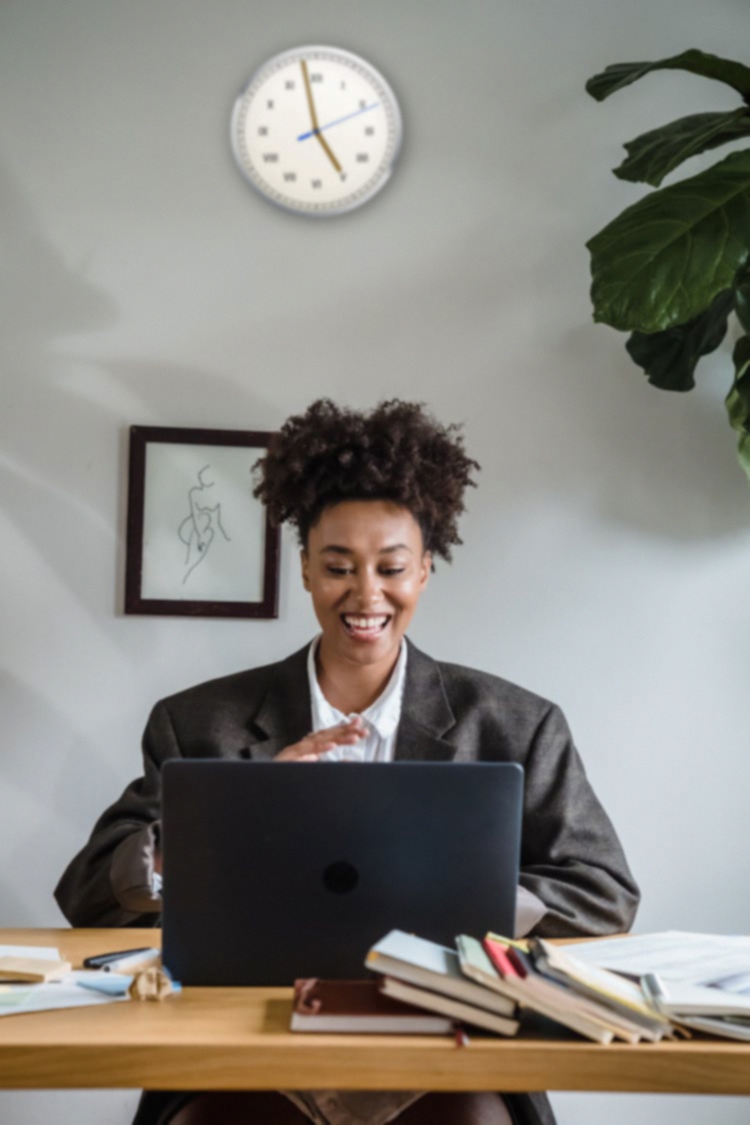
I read 4.58.11
